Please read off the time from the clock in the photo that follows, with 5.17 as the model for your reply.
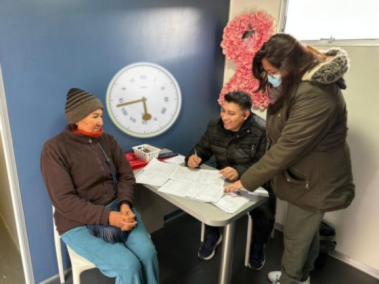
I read 5.43
